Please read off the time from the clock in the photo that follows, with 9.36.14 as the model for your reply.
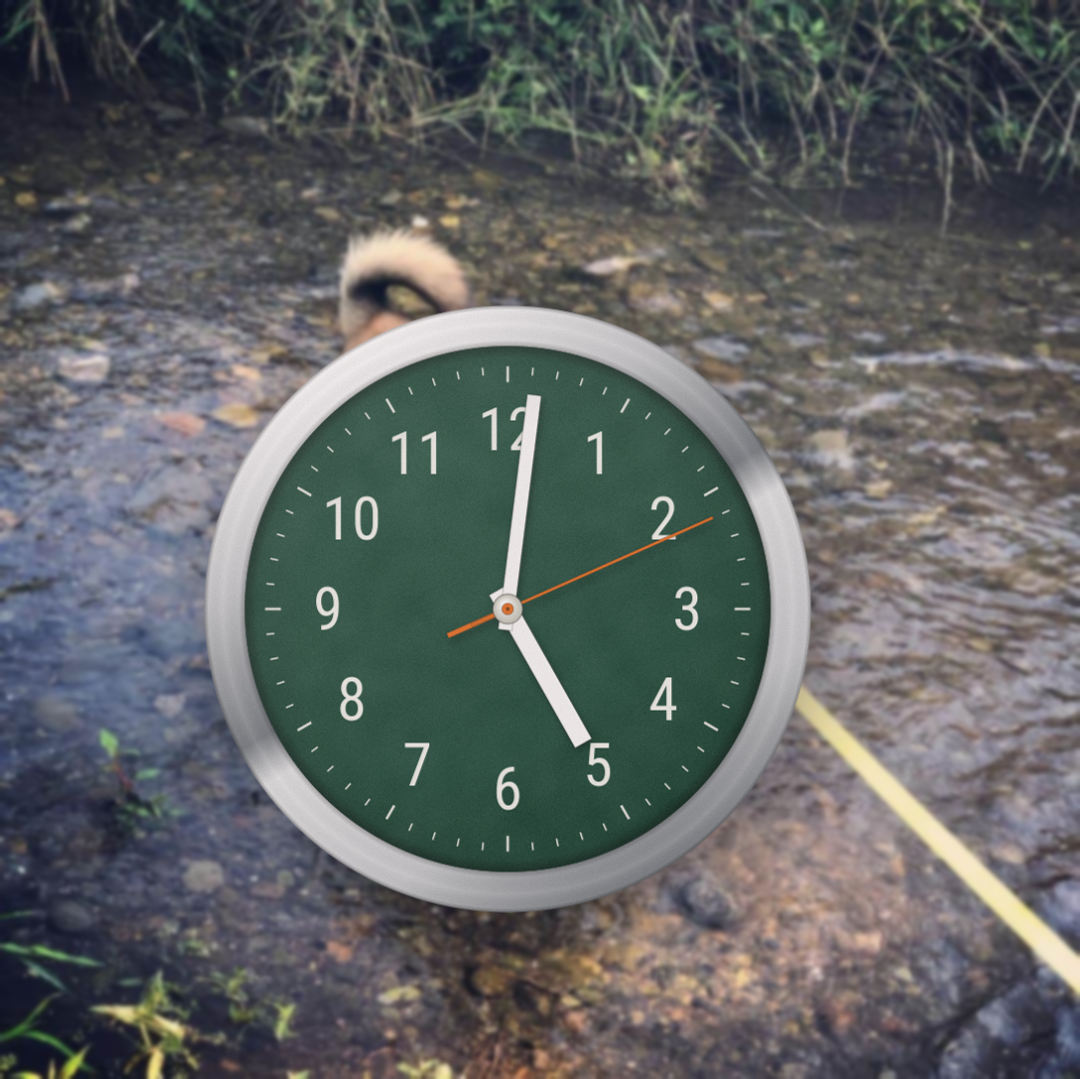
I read 5.01.11
